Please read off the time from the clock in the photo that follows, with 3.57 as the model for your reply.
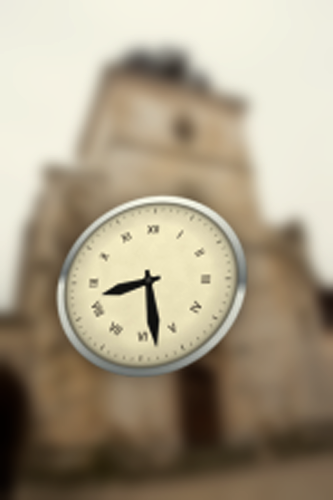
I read 8.28
